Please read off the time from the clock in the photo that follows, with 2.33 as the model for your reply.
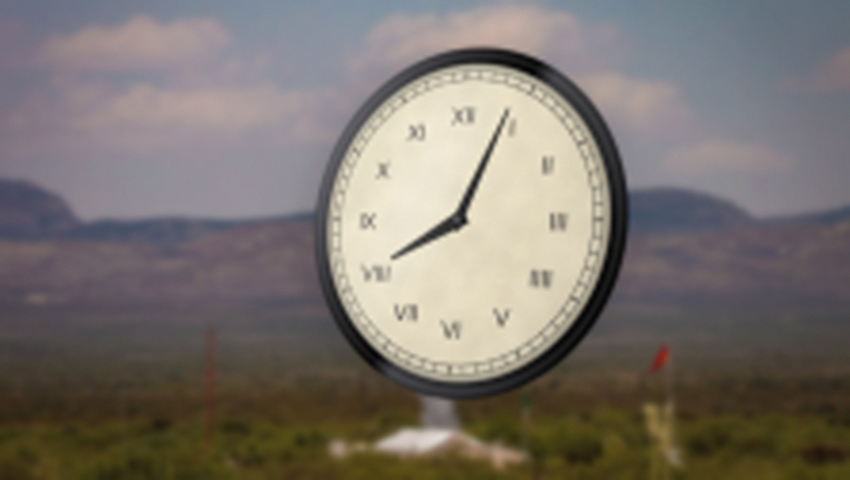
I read 8.04
